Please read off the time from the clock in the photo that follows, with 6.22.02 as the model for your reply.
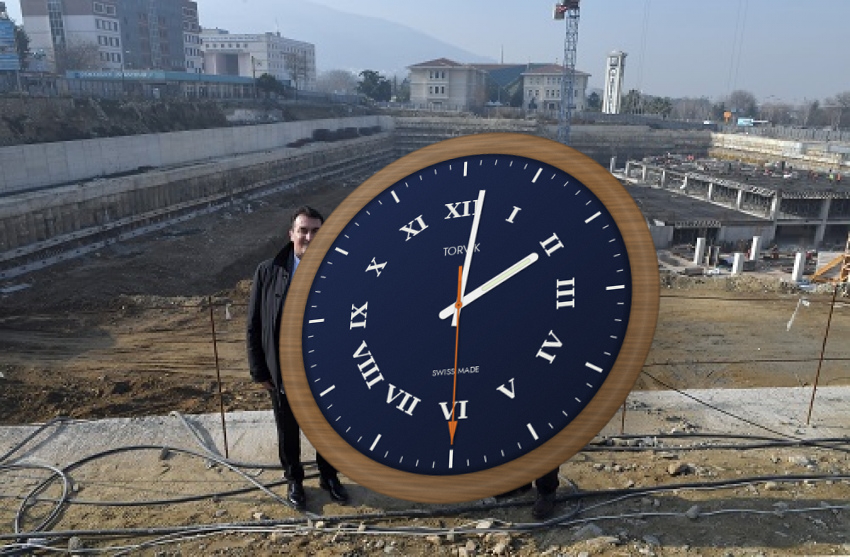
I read 2.01.30
